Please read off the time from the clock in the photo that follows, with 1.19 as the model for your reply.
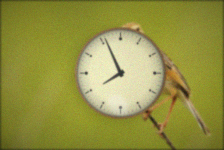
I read 7.56
